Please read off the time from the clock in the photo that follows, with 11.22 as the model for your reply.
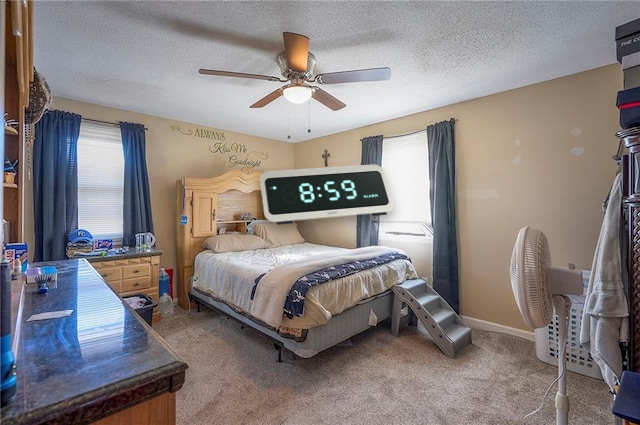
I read 8.59
